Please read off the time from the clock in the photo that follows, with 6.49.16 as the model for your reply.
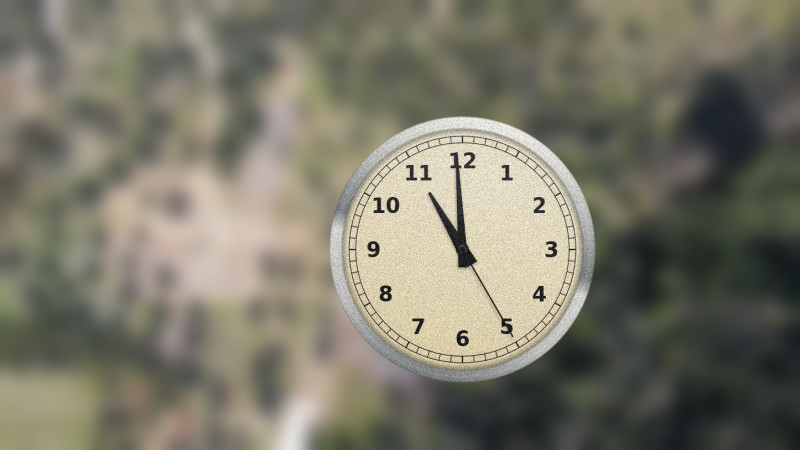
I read 10.59.25
